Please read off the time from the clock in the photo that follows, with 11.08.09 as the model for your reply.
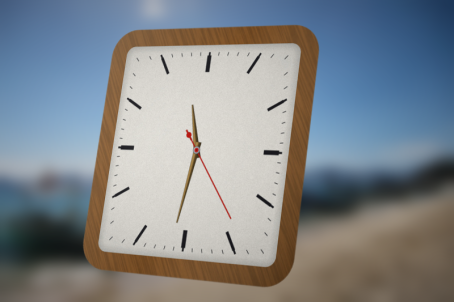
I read 11.31.24
